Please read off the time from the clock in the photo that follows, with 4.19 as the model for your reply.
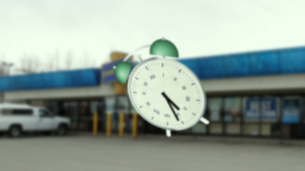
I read 5.31
